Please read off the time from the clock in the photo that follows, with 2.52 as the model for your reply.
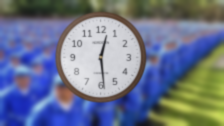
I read 12.29
